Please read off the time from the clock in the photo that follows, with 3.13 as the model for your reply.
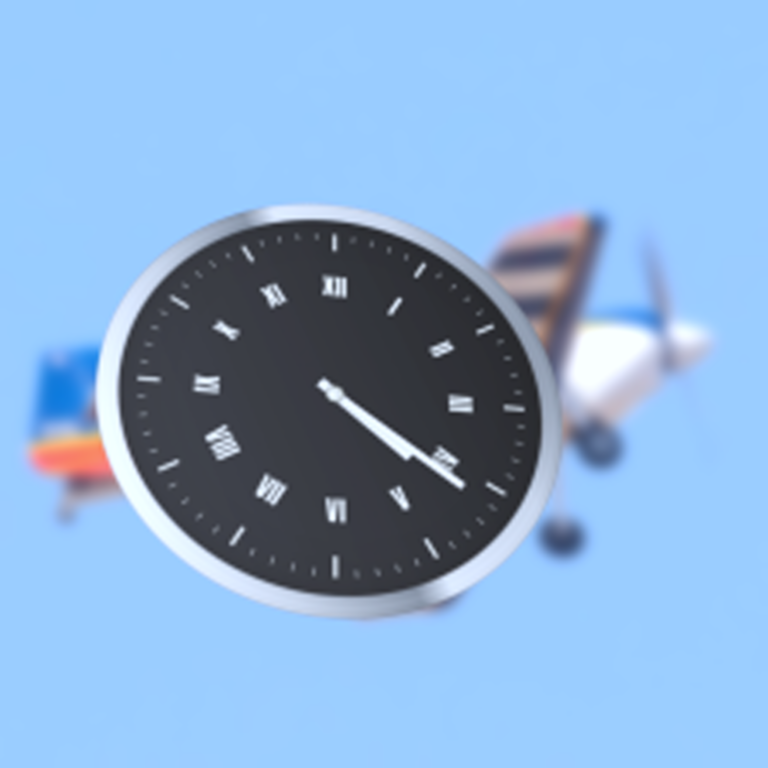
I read 4.21
